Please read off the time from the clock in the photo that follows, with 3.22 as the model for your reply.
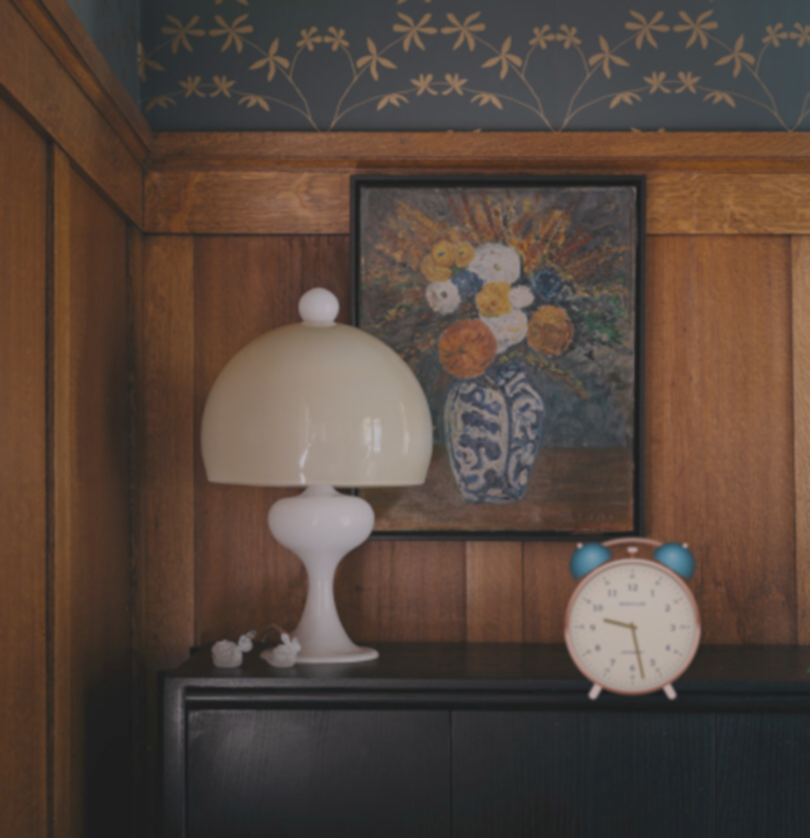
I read 9.28
